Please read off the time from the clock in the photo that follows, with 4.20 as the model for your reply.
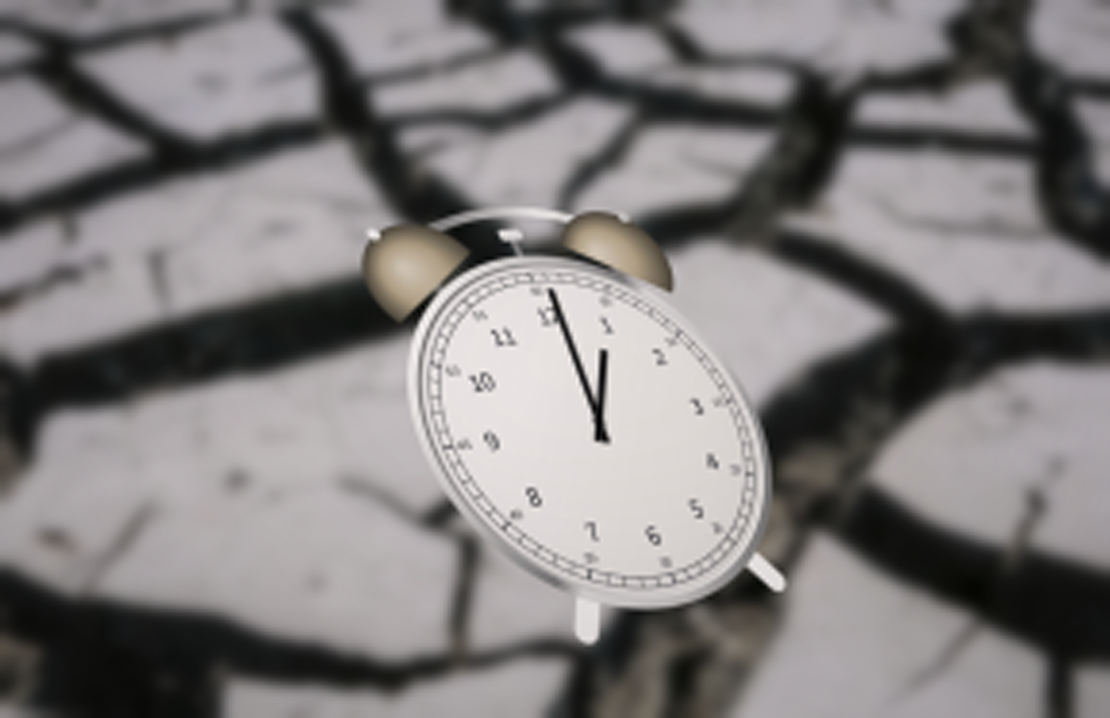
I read 1.01
